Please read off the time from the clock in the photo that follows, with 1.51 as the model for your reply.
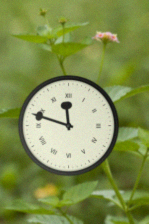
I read 11.48
